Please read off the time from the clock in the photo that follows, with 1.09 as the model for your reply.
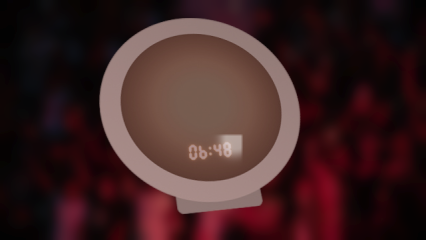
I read 6.48
